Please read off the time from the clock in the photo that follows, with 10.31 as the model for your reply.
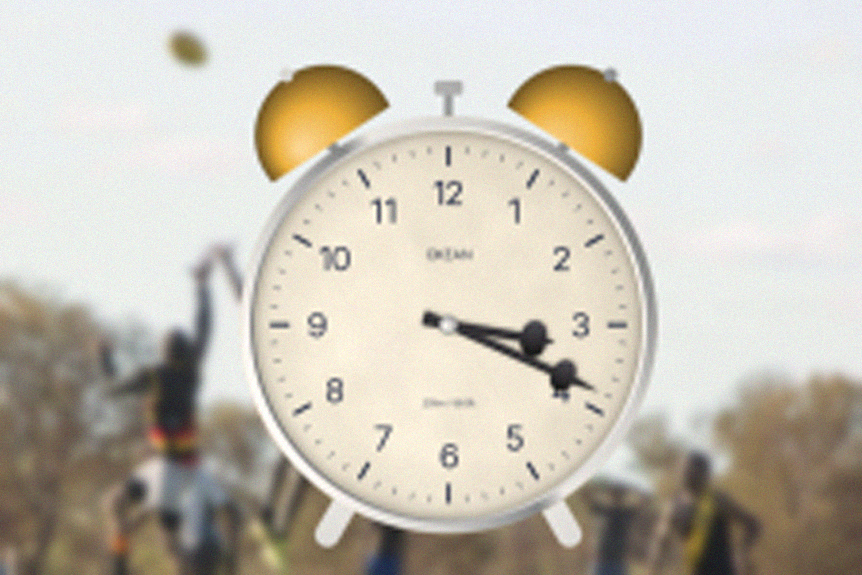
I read 3.19
